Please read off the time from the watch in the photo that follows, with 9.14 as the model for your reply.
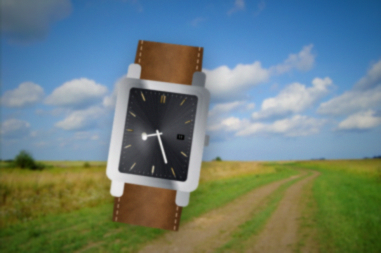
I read 8.26
